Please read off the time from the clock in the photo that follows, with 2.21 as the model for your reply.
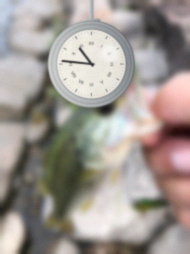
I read 10.46
